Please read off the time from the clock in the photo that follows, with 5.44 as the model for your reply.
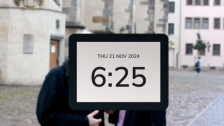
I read 6.25
